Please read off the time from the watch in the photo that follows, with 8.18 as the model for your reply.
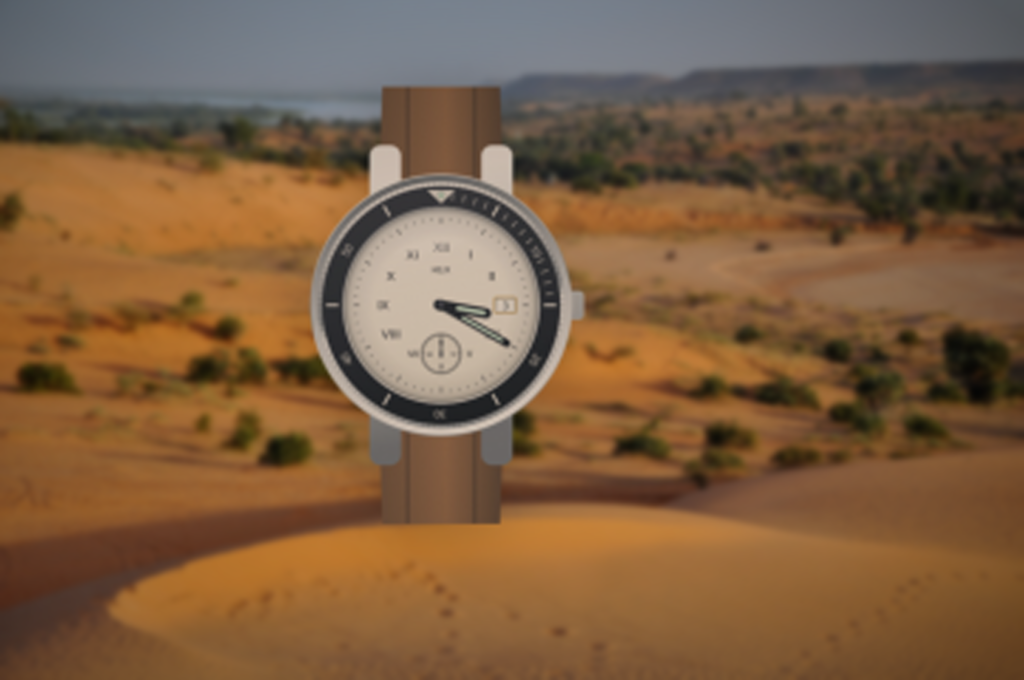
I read 3.20
